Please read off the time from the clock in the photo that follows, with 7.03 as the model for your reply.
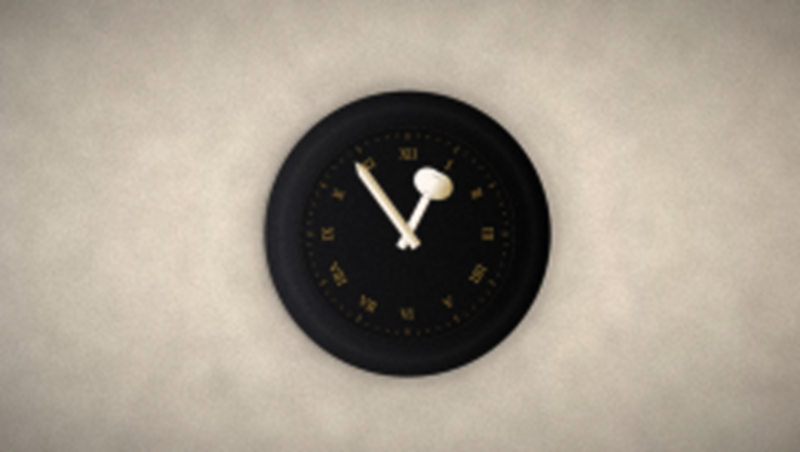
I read 12.54
